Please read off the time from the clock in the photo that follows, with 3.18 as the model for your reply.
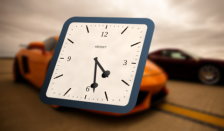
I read 4.28
